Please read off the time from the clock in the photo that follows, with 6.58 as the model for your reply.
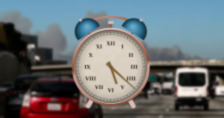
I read 5.22
